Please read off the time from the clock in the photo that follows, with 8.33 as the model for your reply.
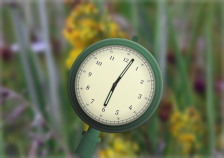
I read 6.02
